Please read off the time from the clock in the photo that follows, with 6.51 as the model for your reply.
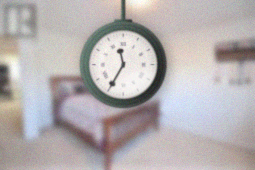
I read 11.35
